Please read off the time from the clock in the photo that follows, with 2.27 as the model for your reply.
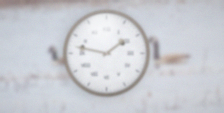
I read 1.47
